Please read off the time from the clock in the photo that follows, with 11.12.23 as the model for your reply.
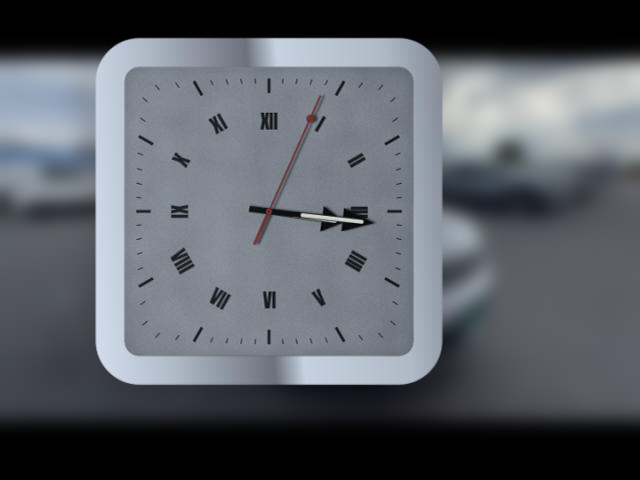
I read 3.16.04
